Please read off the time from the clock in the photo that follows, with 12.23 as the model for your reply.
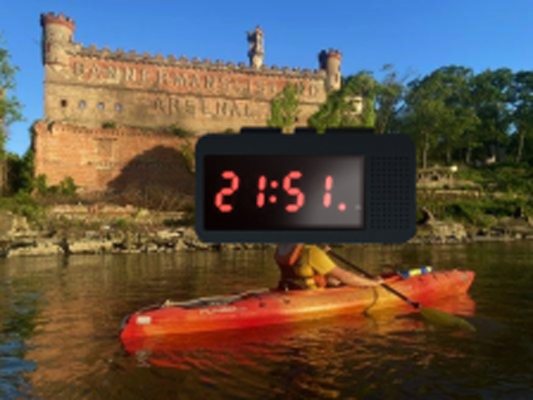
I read 21.51
